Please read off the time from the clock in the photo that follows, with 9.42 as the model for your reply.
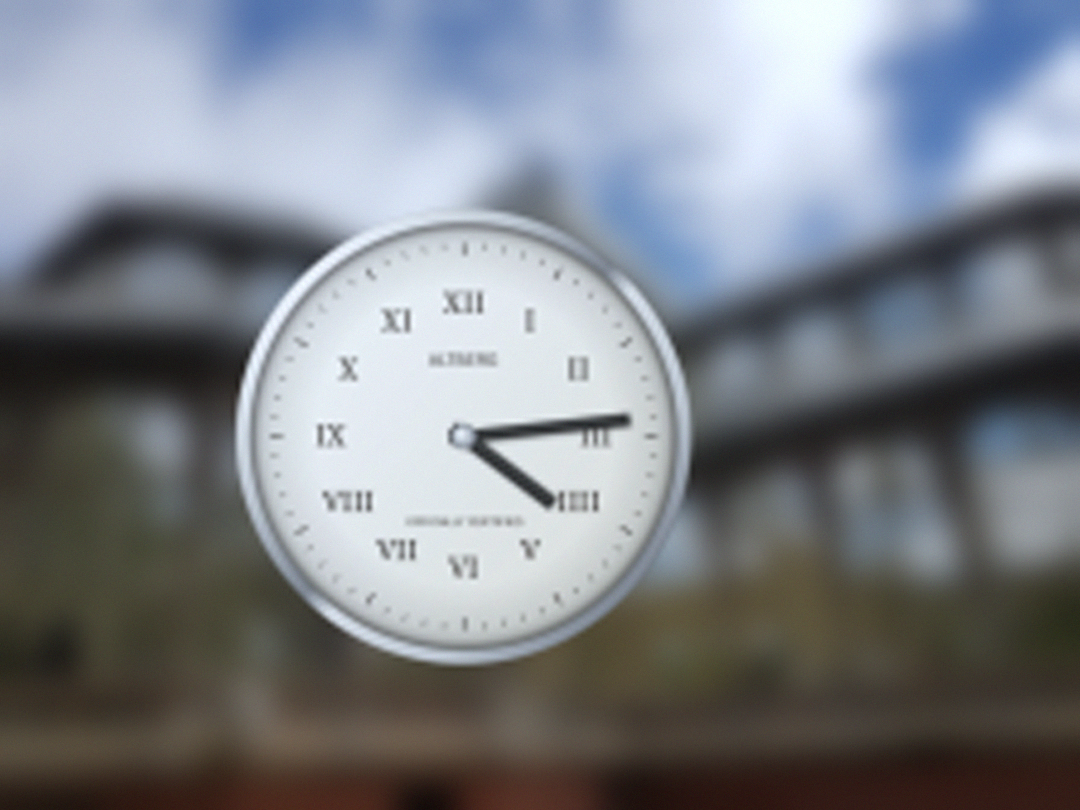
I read 4.14
